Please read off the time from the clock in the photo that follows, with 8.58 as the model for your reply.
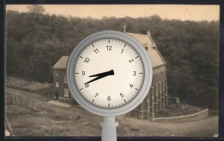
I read 8.41
